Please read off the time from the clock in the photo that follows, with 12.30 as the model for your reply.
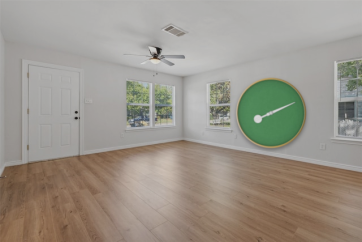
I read 8.11
